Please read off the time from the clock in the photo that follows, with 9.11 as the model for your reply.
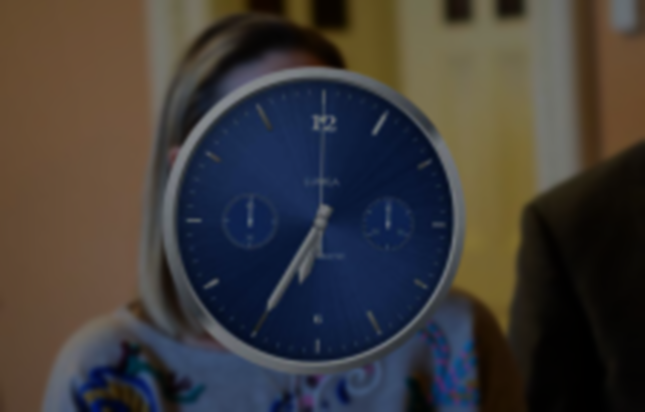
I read 6.35
